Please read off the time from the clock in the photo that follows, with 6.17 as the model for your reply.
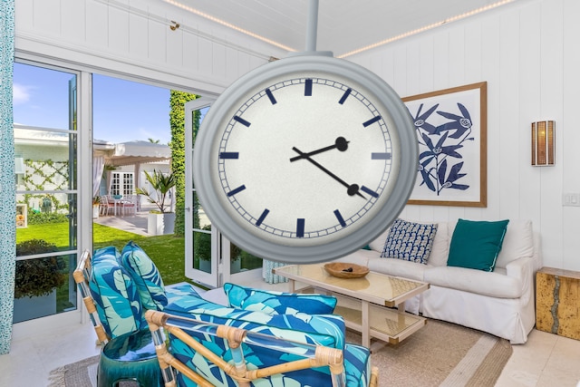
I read 2.21
